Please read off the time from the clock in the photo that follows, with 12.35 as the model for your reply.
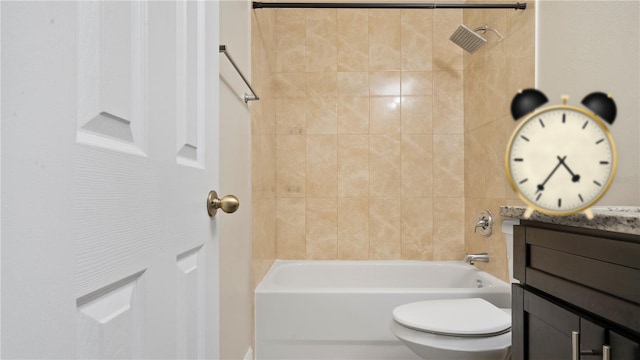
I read 4.36
